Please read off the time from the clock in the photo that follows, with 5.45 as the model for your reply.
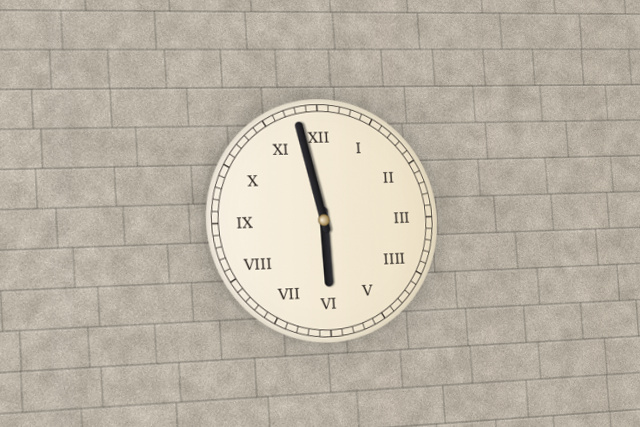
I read 5.58
